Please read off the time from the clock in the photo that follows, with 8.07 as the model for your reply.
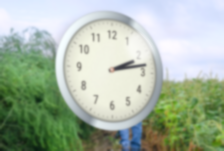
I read 2.13
